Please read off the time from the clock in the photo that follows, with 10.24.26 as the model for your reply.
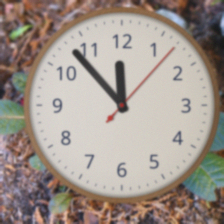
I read 11.53.07
